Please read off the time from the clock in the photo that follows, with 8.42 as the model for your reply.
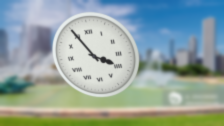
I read 3.55
